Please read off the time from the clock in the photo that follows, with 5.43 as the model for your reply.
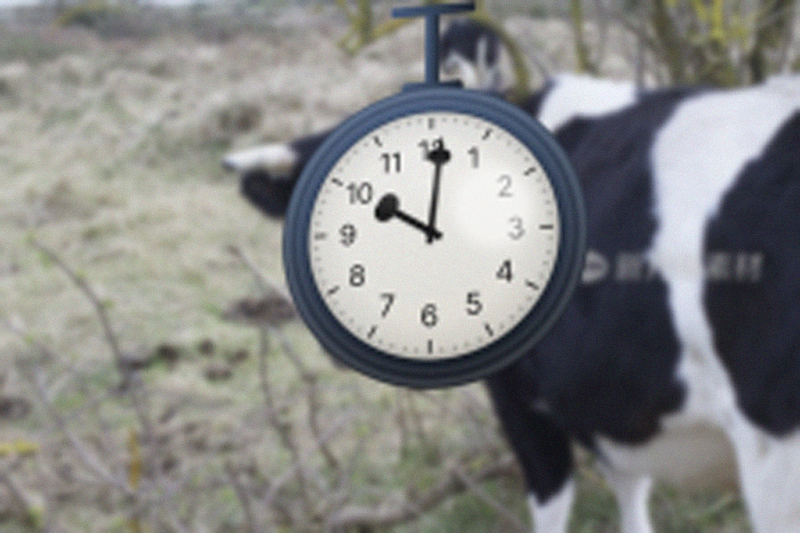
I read 10.01
